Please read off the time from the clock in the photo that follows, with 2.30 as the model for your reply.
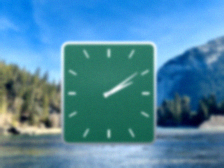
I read 2.09
